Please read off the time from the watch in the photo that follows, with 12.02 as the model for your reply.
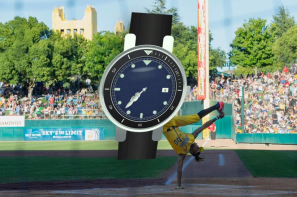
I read 7.37
